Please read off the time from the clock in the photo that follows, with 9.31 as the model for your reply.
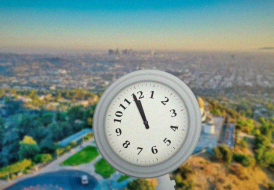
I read 11.59
